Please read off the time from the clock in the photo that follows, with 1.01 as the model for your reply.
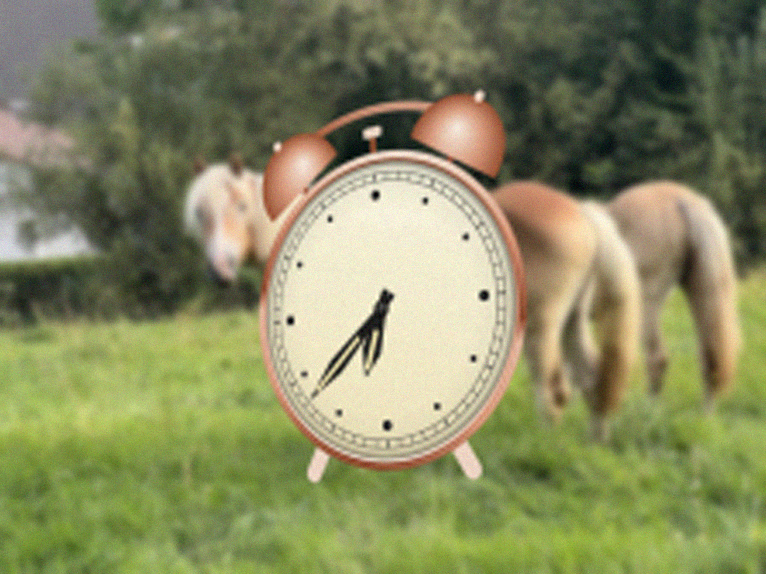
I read 6.38
